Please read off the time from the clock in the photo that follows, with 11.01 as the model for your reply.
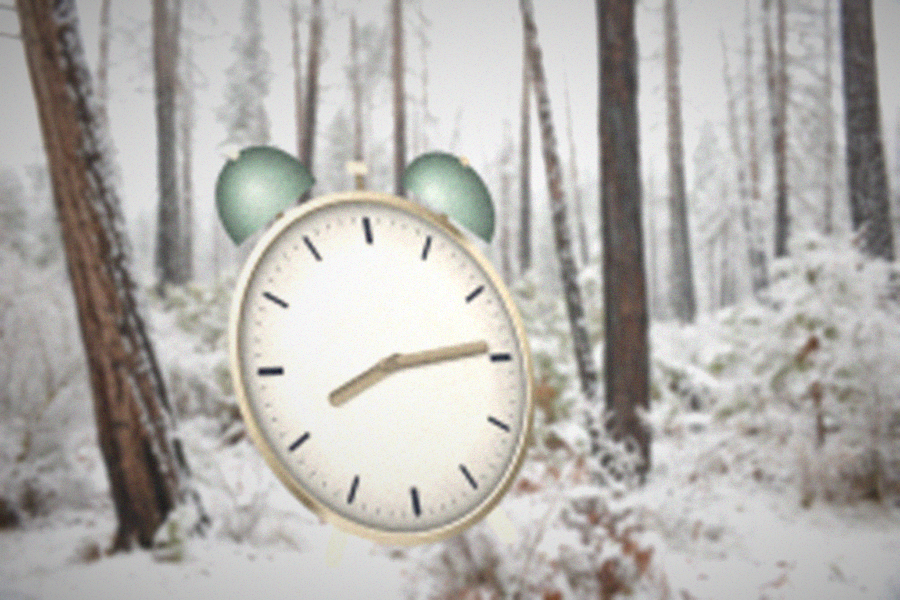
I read 8.14
